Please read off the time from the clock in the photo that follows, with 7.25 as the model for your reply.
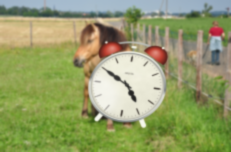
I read 4.50
